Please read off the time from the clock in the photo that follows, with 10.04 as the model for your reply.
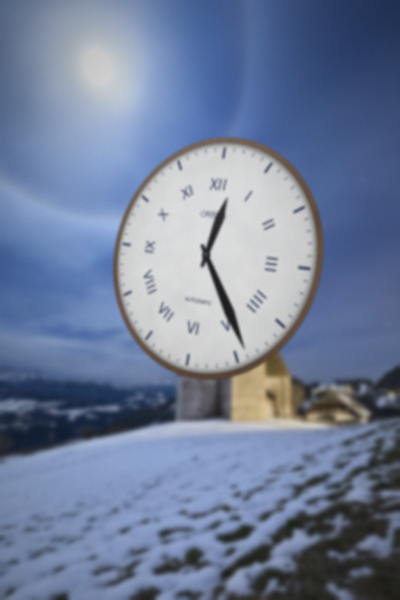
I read 12.24
